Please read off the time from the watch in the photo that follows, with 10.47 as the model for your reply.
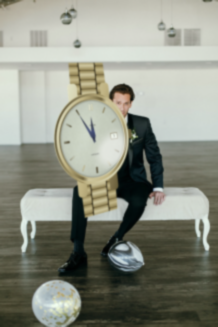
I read 11.55
